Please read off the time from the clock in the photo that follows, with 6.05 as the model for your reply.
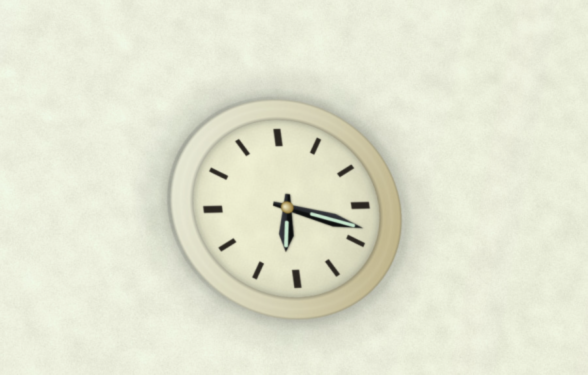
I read 6.18
